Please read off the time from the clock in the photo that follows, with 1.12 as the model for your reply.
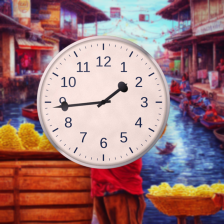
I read 1.44
